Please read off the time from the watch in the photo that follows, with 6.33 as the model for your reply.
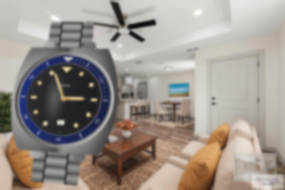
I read 2.56
